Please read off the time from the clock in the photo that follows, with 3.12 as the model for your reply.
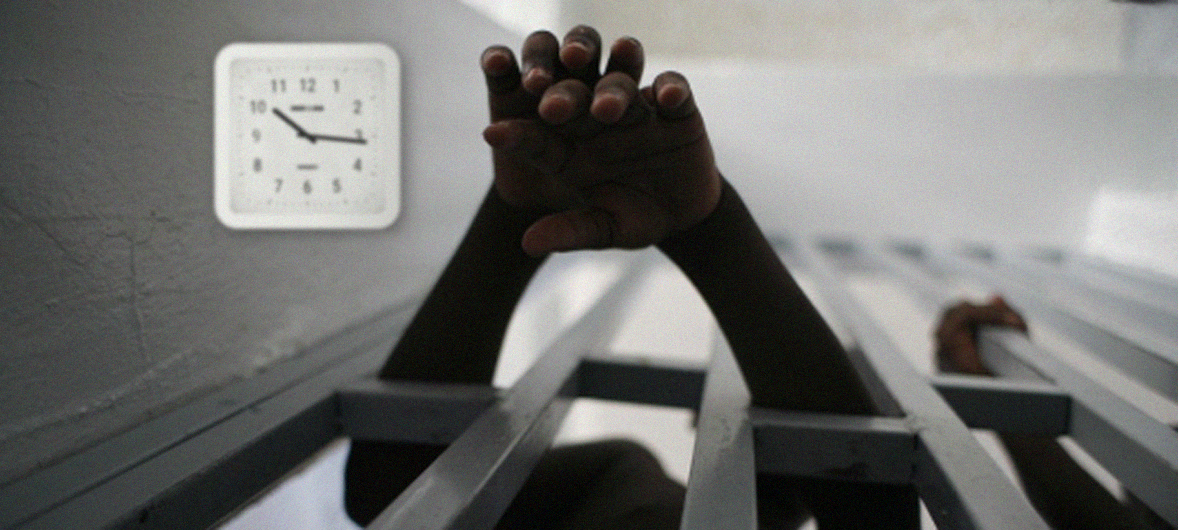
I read 10.16
